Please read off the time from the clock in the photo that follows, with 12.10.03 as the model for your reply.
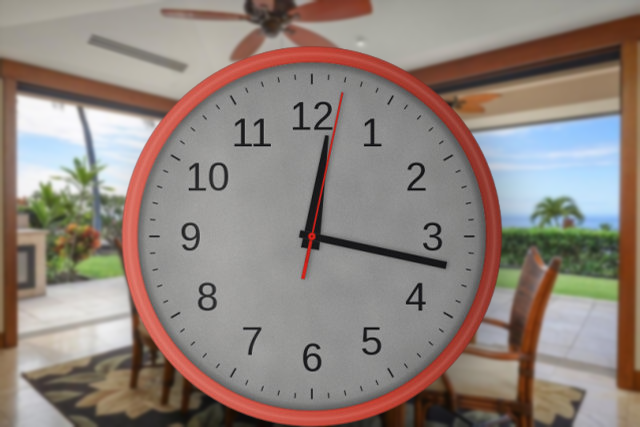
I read 12.17.02
